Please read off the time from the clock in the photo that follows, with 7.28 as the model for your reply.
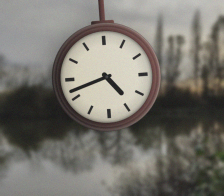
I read 4.42
